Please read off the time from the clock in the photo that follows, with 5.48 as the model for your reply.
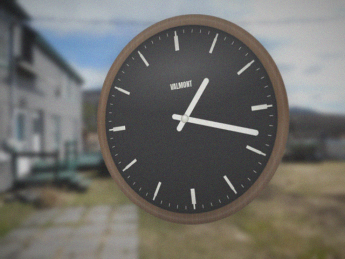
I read 1.18
